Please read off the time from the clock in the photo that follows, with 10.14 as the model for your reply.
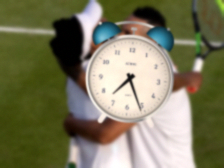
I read 7.26
